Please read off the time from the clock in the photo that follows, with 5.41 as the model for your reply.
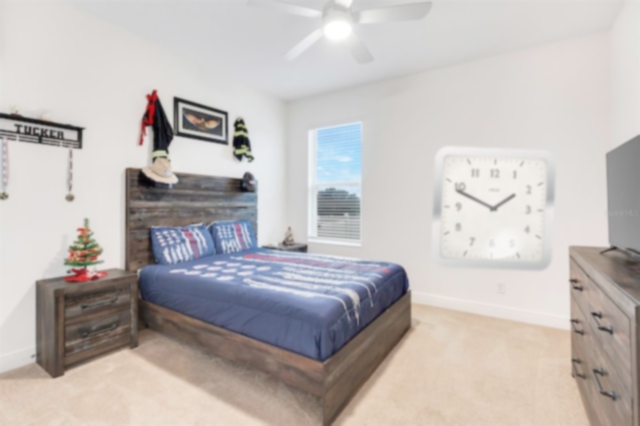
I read 1.49
